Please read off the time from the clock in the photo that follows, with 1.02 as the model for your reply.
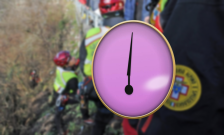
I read 6.01
